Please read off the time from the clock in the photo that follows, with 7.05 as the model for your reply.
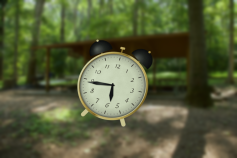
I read 5.44
